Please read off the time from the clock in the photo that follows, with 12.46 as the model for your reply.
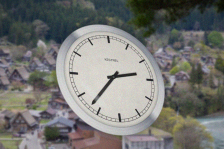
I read 2.37
